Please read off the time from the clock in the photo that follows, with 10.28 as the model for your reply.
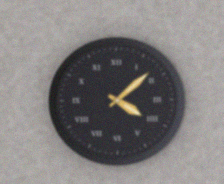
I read 4.08
